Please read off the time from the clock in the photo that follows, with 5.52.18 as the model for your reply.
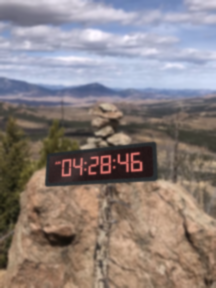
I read 4.28.46
